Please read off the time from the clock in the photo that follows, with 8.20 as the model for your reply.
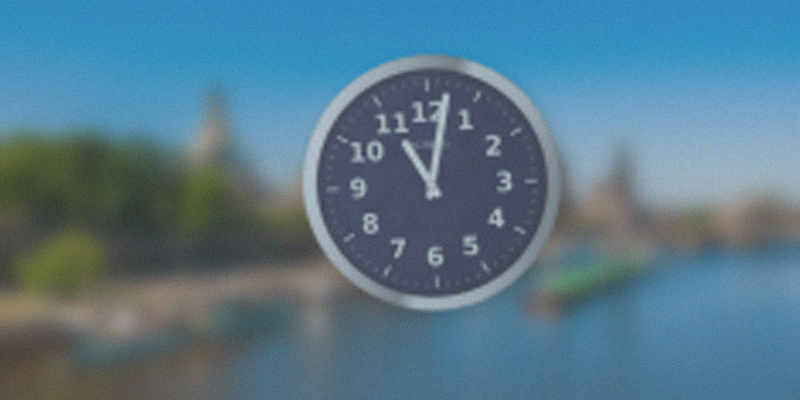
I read 11.02
